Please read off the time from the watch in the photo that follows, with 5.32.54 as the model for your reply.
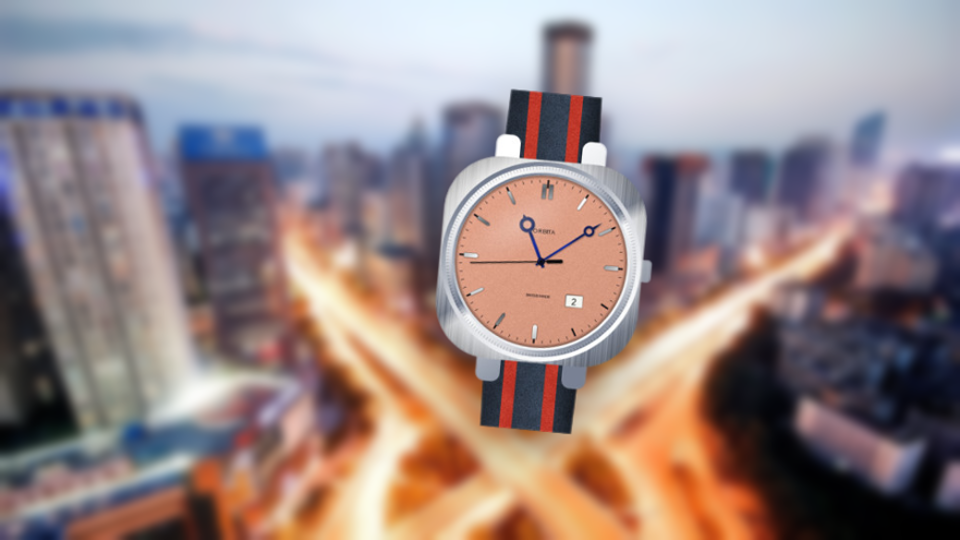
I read 11.08.44
